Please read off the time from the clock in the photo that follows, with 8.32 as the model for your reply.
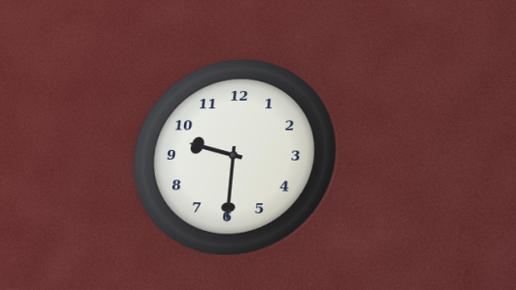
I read 9.30
